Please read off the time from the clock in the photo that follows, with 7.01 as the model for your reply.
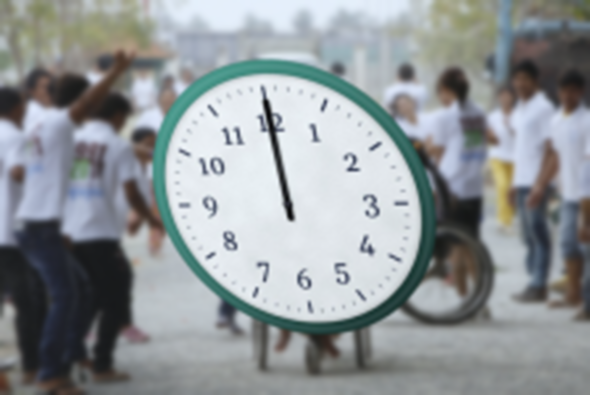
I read 12.00
